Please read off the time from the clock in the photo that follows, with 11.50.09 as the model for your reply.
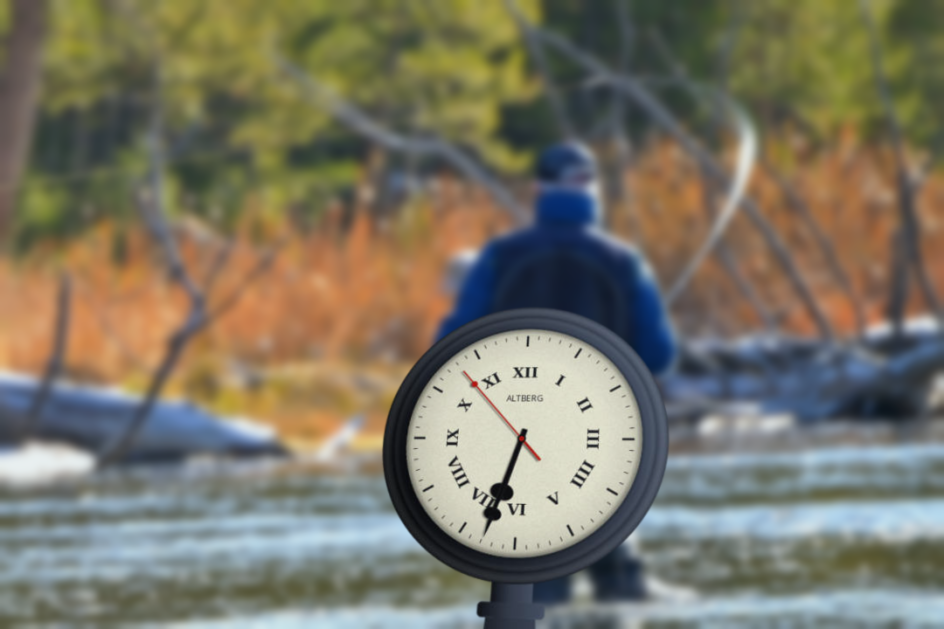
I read 6.32.53
